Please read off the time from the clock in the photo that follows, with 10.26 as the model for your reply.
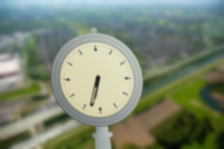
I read 6.33
